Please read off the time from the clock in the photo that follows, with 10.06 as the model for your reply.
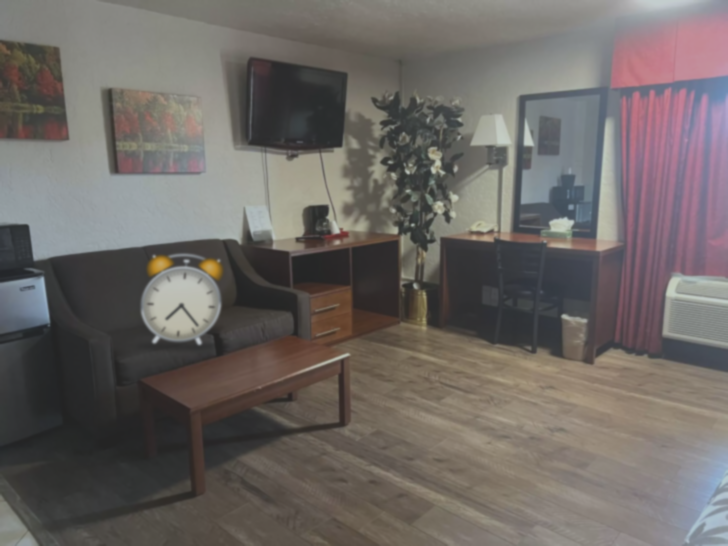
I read 7.23
